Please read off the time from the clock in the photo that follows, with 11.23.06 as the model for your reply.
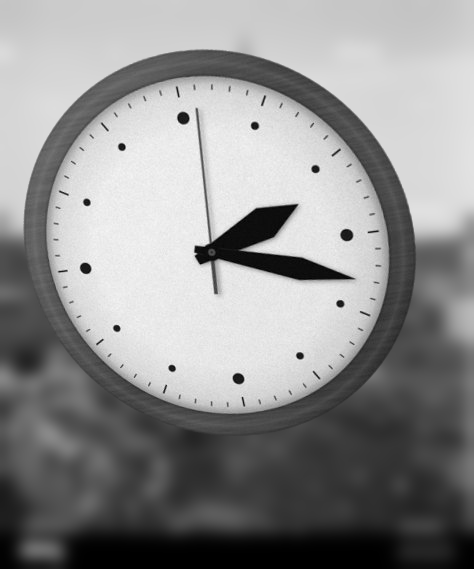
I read 2.18.01
